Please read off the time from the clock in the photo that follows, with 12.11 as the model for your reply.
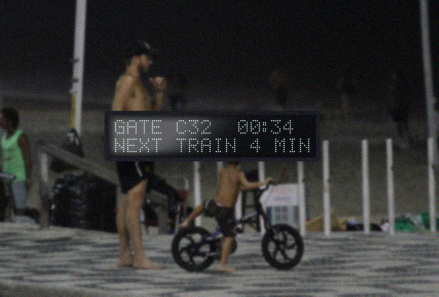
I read 0.34
